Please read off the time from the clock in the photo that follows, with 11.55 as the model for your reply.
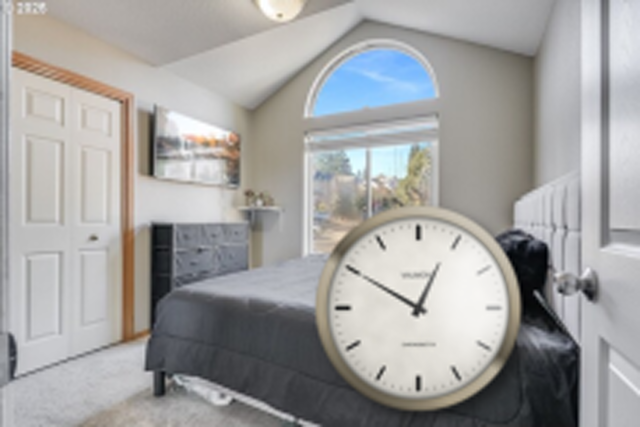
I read 12.50
